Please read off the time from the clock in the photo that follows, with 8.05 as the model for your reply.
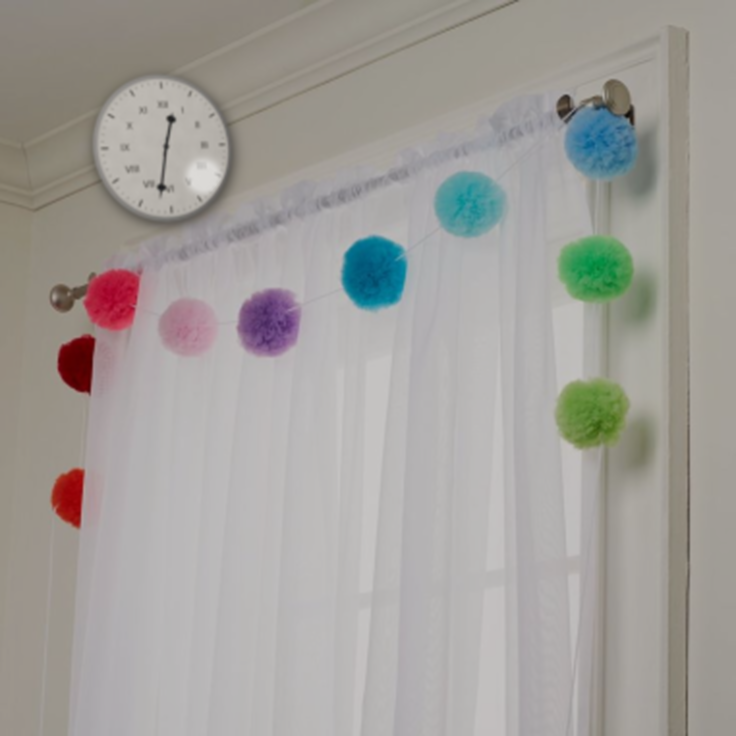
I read 12.32
